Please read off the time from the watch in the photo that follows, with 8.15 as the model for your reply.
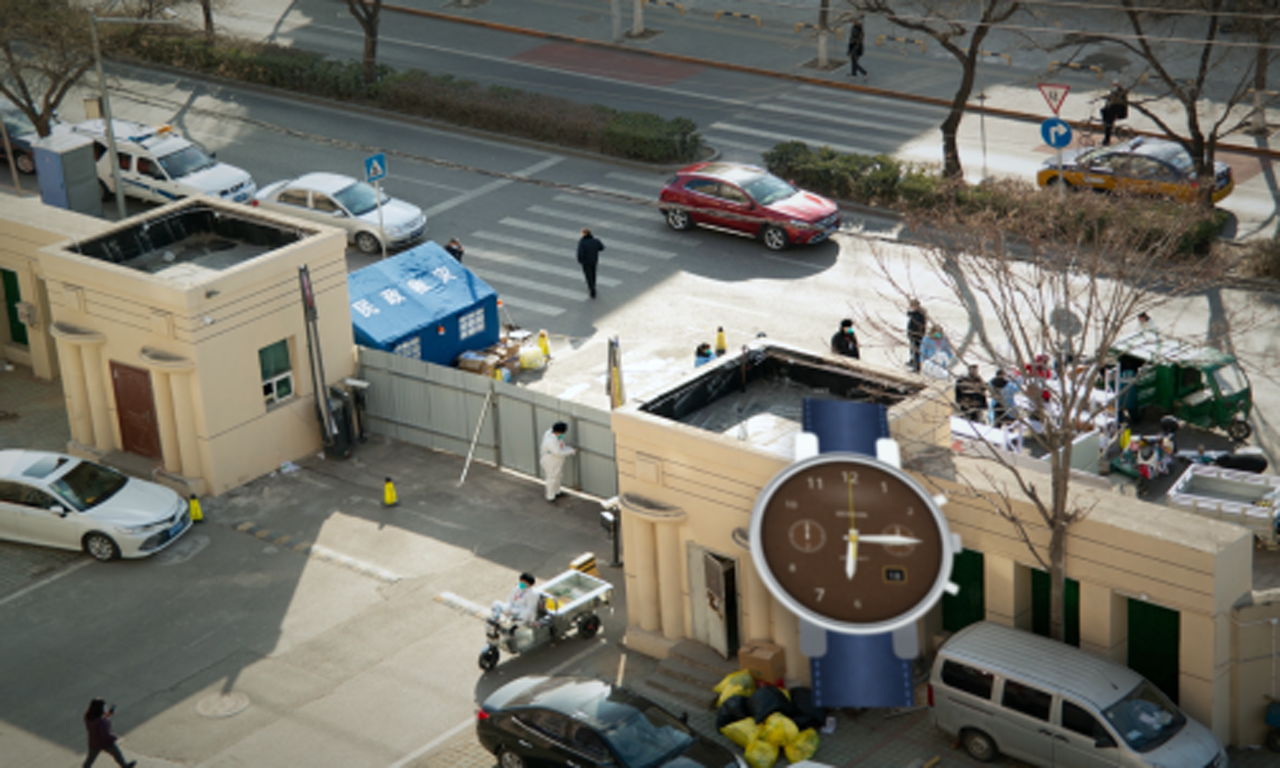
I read 6.15
